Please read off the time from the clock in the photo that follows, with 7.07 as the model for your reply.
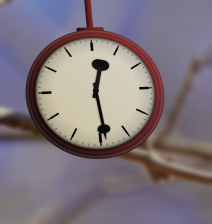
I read 12.29
